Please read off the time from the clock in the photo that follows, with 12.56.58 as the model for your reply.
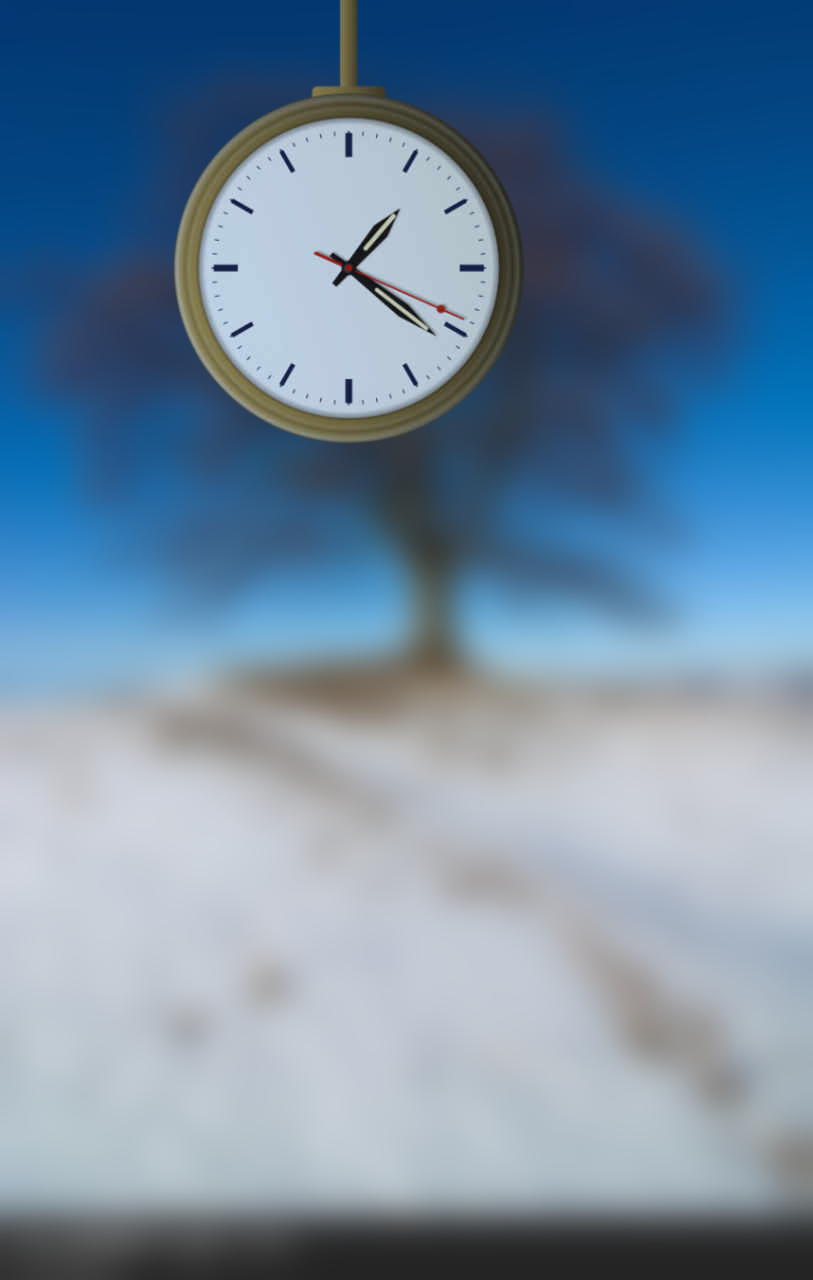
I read 1.21.19
